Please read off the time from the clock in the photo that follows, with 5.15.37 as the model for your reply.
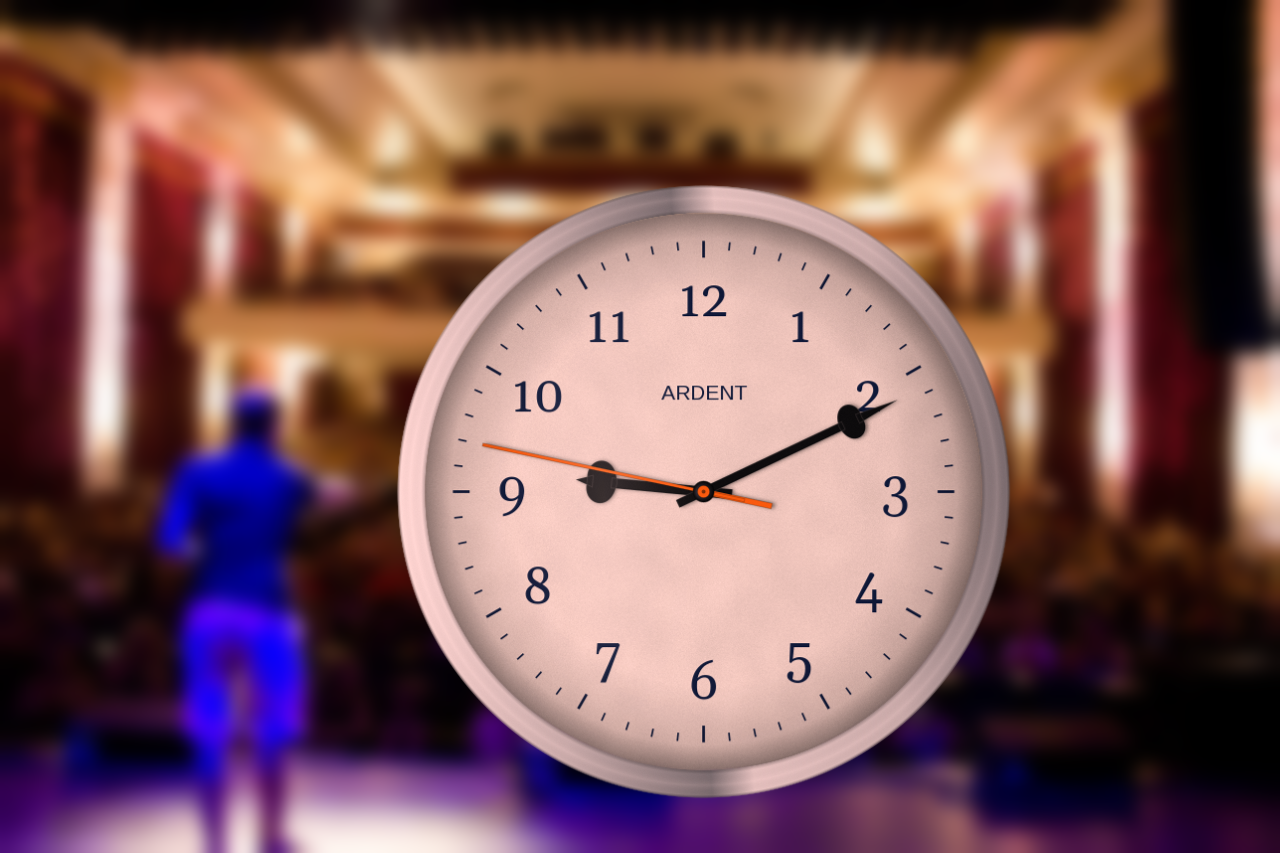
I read 9.10.47
